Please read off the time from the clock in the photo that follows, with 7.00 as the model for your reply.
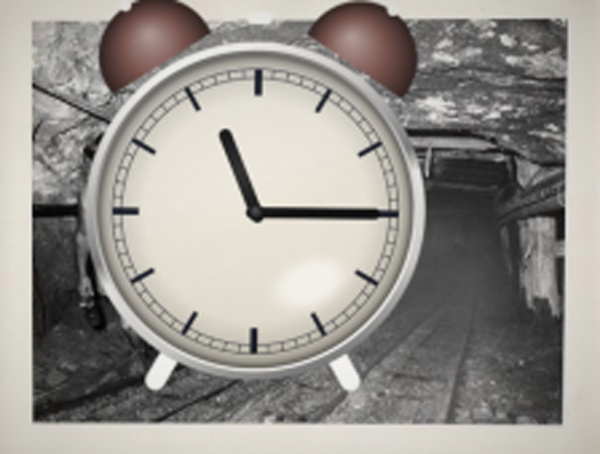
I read 11.15
